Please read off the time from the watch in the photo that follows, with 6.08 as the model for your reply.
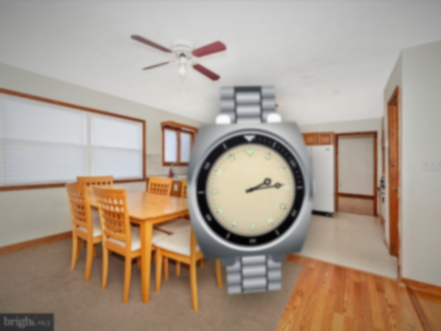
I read 2.14
